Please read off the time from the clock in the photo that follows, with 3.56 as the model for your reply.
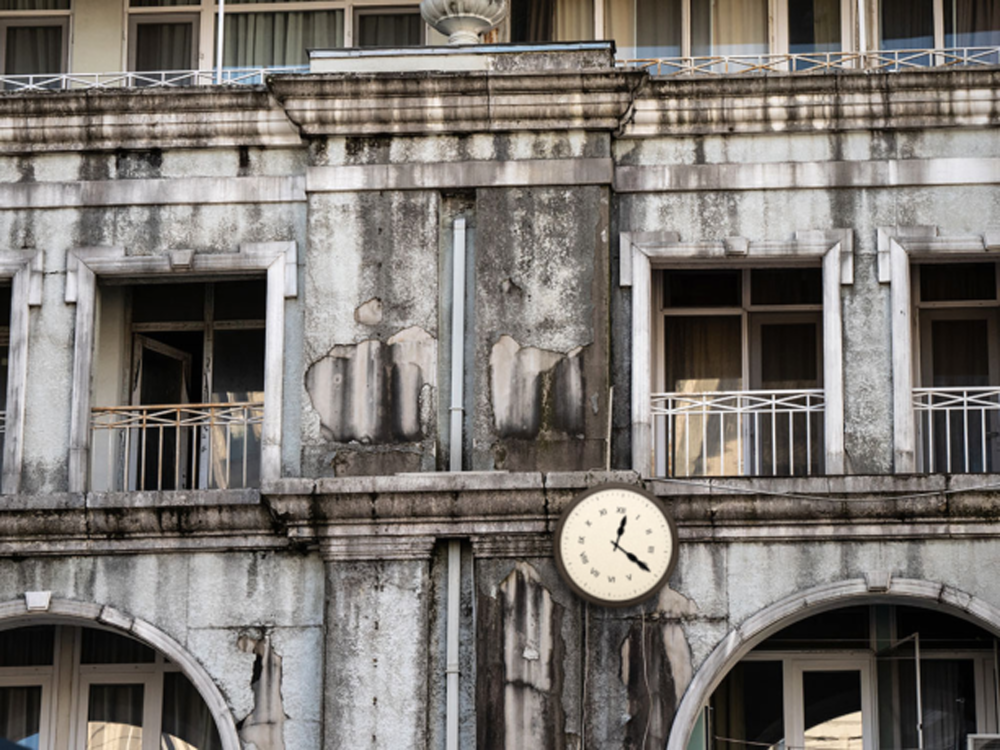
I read 12.20
